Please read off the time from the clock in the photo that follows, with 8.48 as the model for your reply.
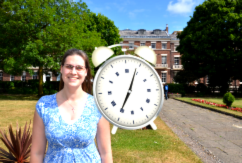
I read 7.04
